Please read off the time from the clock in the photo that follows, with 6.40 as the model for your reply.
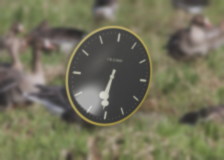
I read 6.31
